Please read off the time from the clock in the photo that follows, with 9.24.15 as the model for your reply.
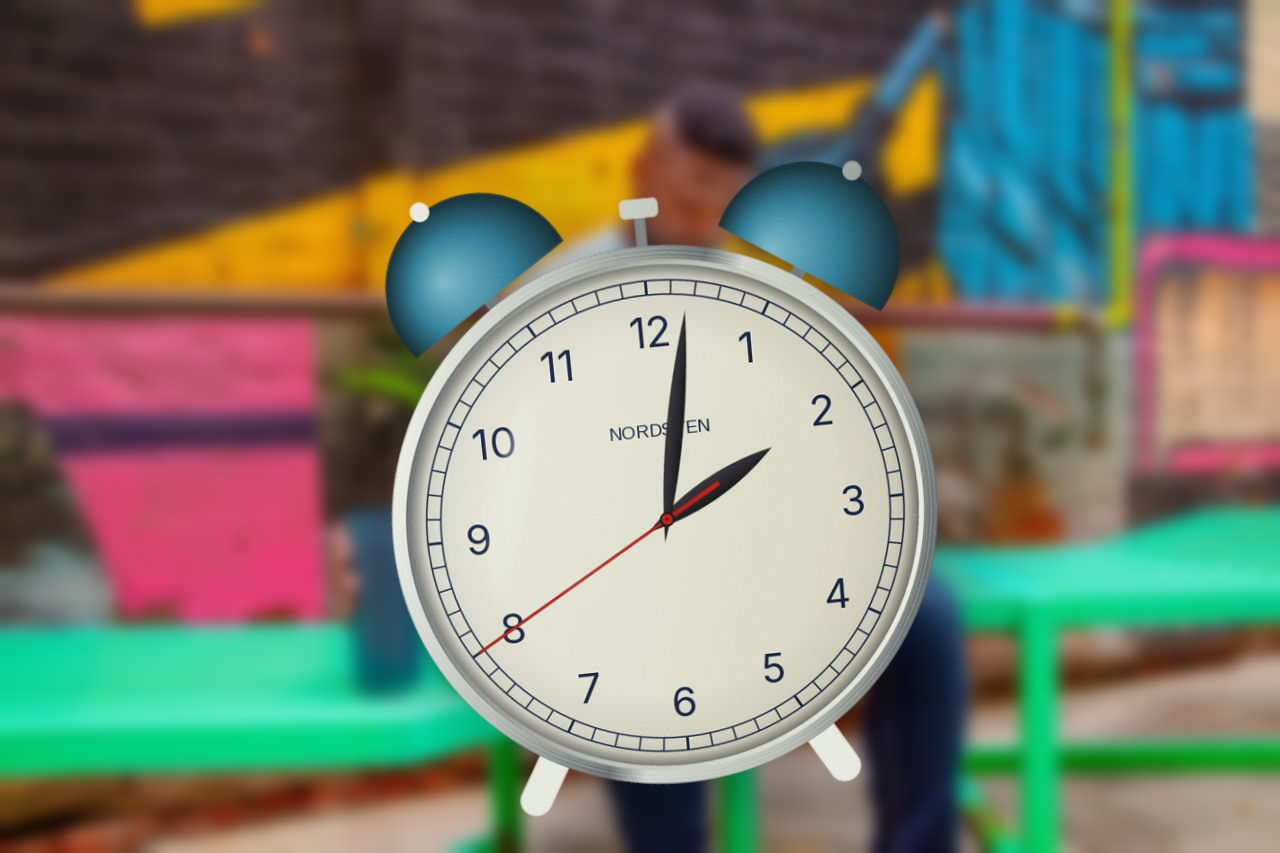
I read 2.01.40
